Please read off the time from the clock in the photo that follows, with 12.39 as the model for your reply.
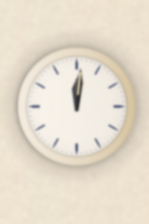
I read 12.01
